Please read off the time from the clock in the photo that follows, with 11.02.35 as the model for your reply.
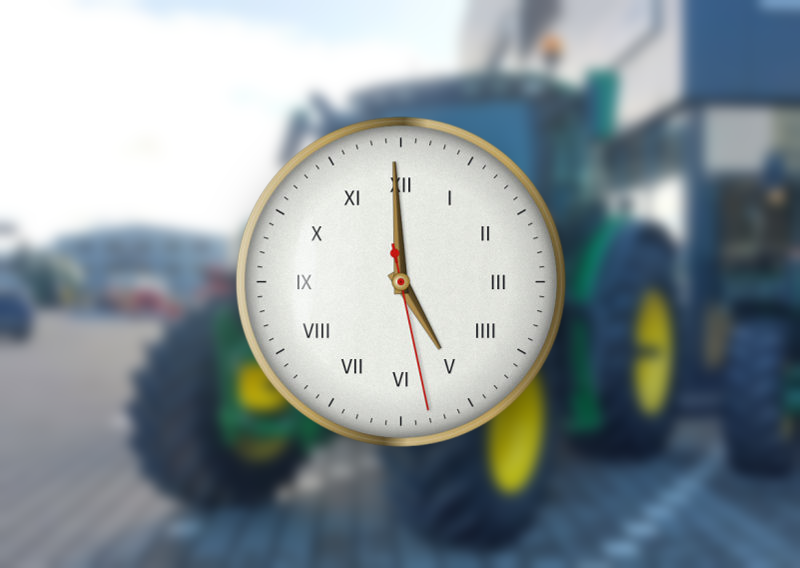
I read 4.59.28
